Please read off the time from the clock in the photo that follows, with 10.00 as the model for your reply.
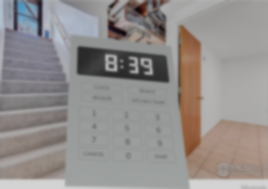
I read 8.39
